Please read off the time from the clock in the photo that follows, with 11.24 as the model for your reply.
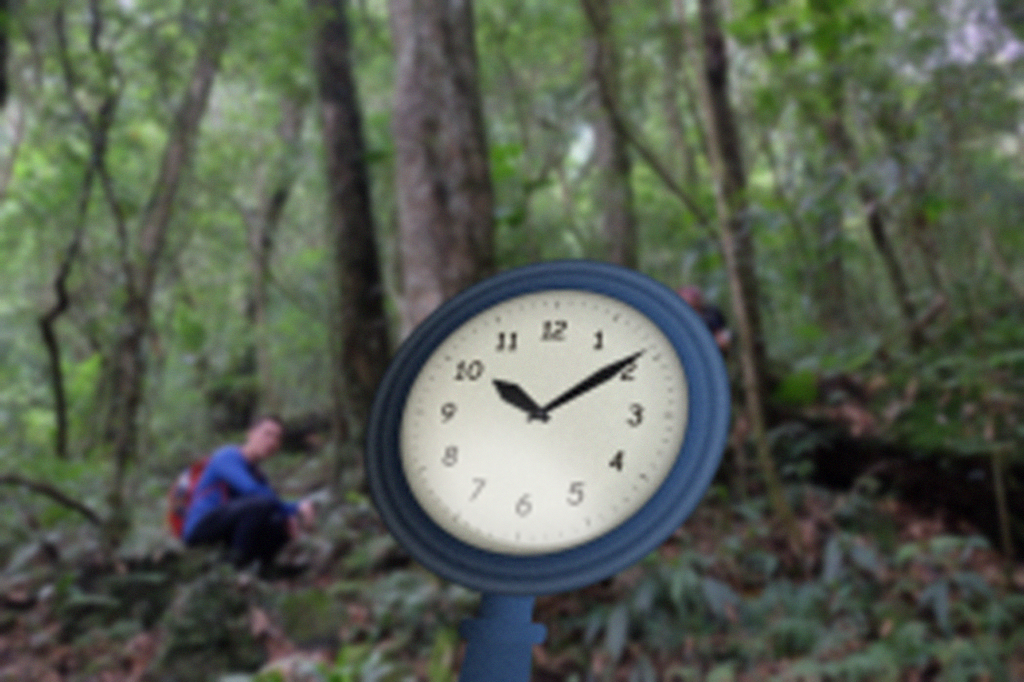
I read 10.09
